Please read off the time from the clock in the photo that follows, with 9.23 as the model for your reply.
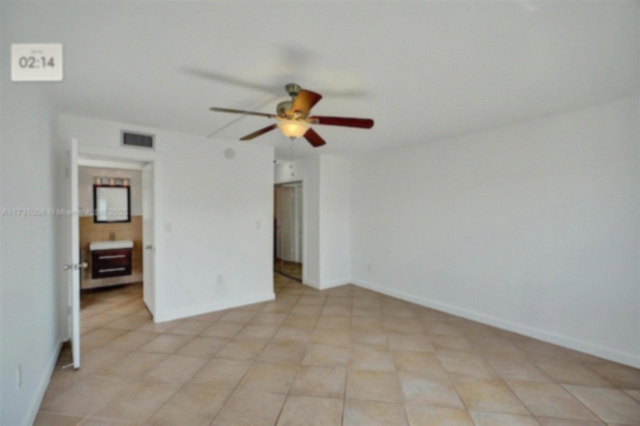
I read 2.14
